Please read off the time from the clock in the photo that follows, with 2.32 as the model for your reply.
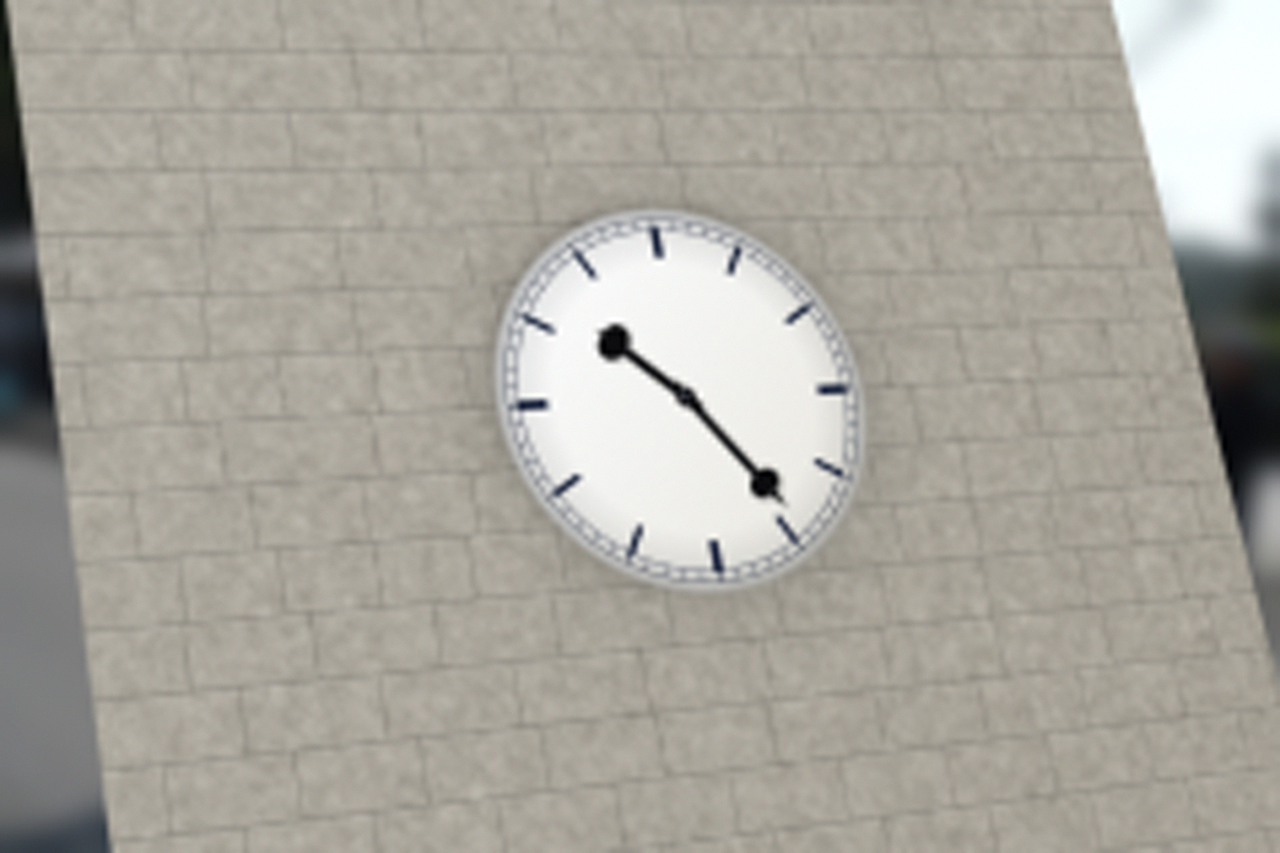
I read 10.24
